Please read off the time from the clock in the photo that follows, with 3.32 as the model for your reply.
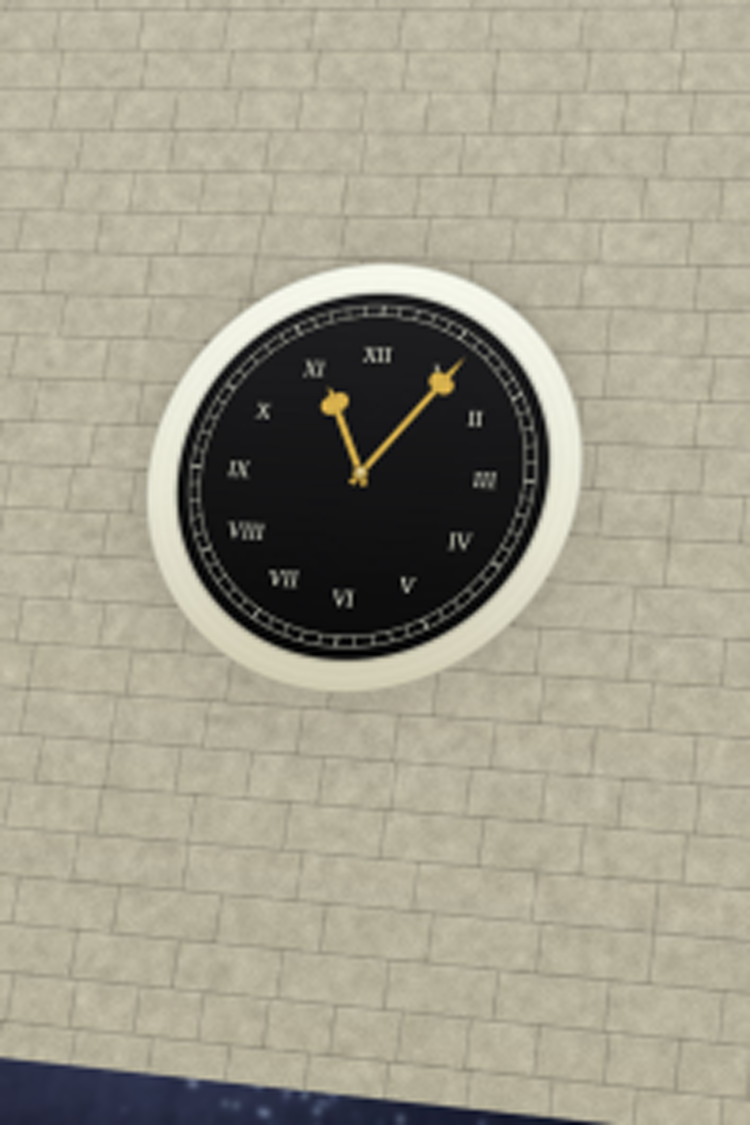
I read 11.06
